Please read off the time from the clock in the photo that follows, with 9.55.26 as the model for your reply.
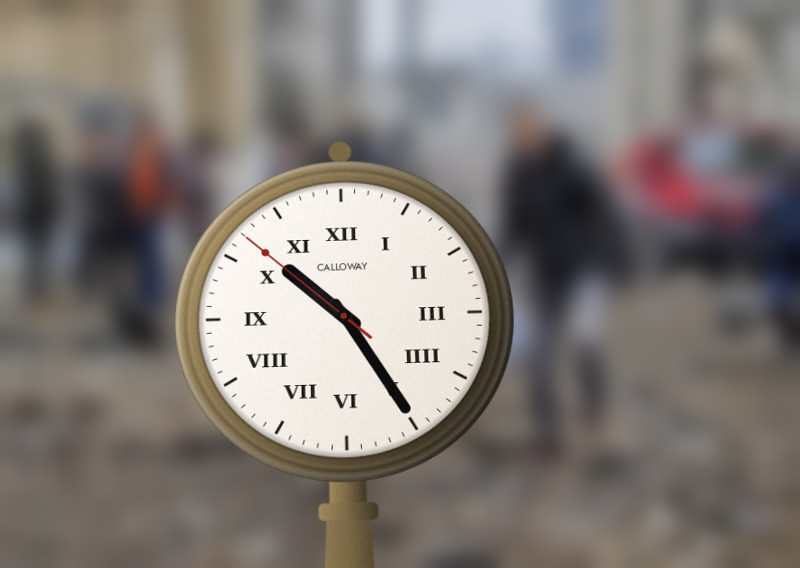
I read 10.24.52
